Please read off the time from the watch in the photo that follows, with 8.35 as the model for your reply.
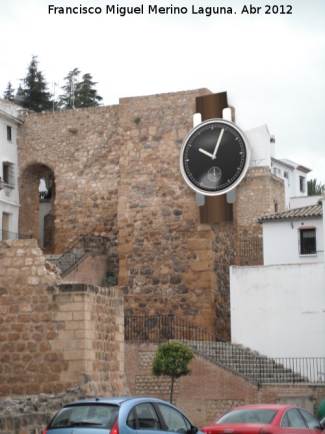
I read 10.04
